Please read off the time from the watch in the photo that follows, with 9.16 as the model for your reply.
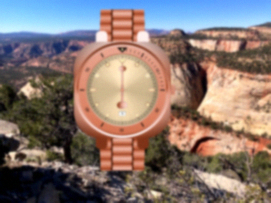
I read 6.00
